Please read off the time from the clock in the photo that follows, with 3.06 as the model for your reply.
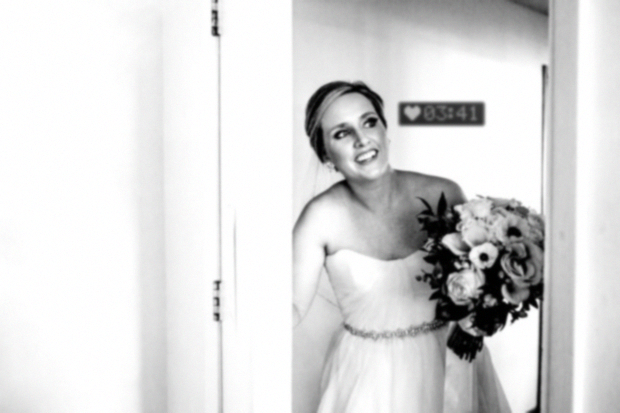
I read 3.41
